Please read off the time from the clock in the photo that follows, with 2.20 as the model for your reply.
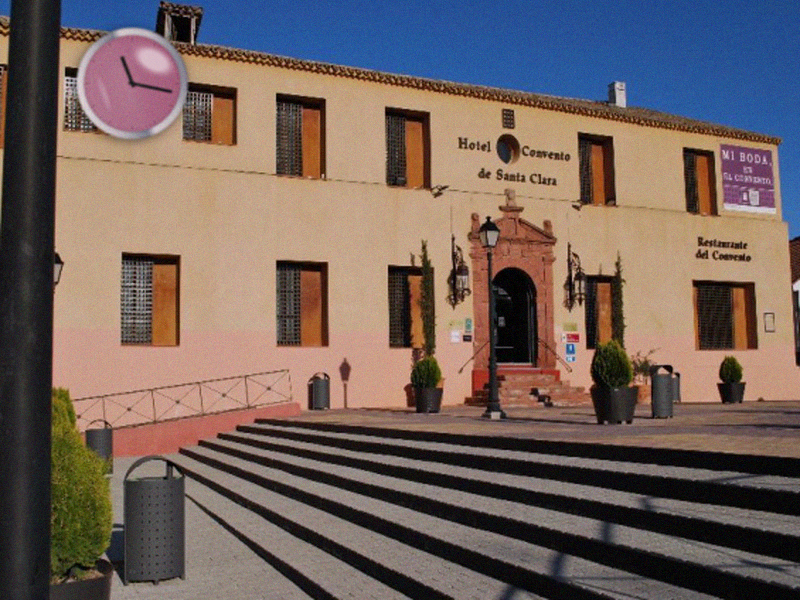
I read 11.17
